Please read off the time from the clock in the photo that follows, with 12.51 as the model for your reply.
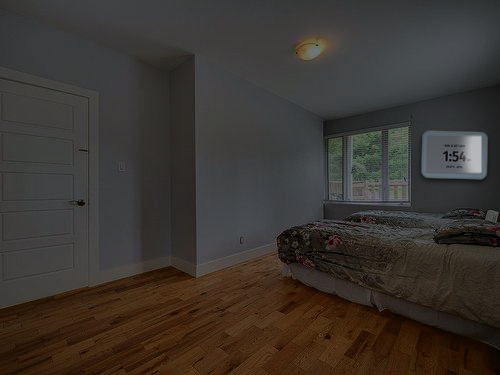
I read 1.54
